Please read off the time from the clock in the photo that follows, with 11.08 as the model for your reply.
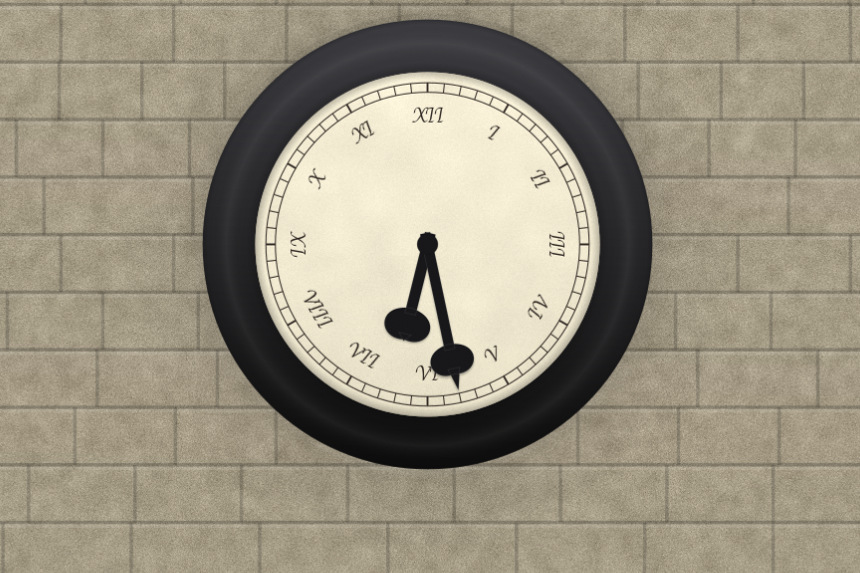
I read 6.28
